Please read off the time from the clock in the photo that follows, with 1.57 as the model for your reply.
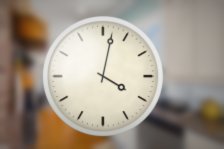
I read 4.02
